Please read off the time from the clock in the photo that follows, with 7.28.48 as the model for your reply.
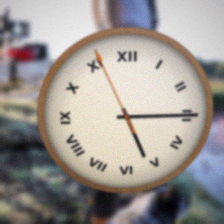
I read 5.14.56
